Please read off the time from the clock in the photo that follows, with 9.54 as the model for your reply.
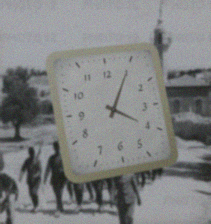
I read 4.05
